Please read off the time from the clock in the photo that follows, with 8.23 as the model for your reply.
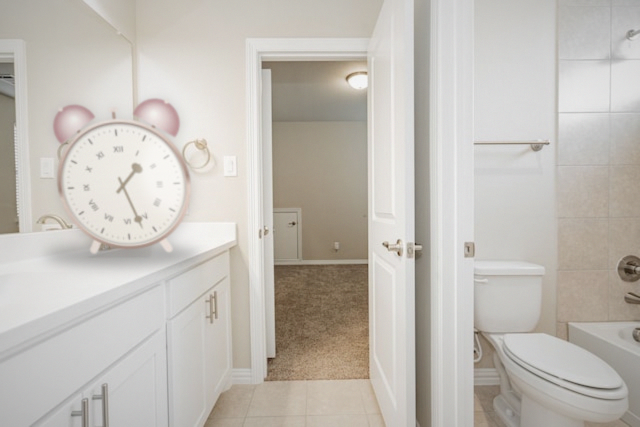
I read 1.27
